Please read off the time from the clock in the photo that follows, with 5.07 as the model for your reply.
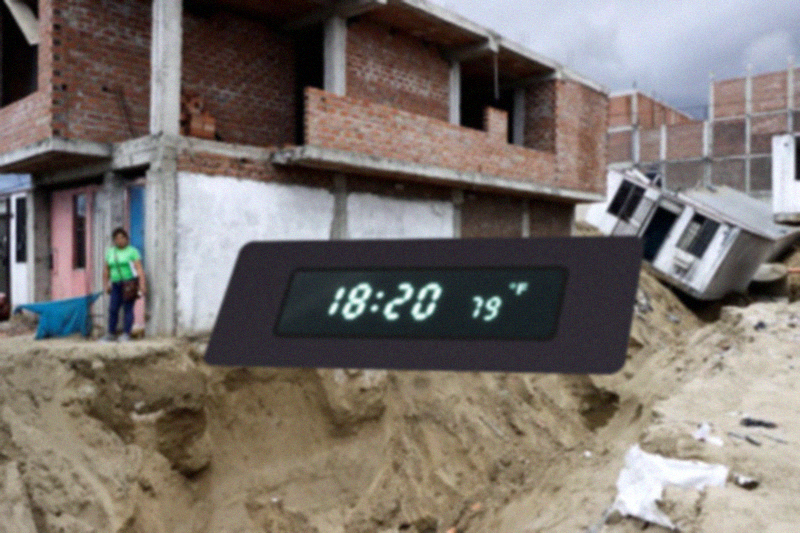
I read 18.20
